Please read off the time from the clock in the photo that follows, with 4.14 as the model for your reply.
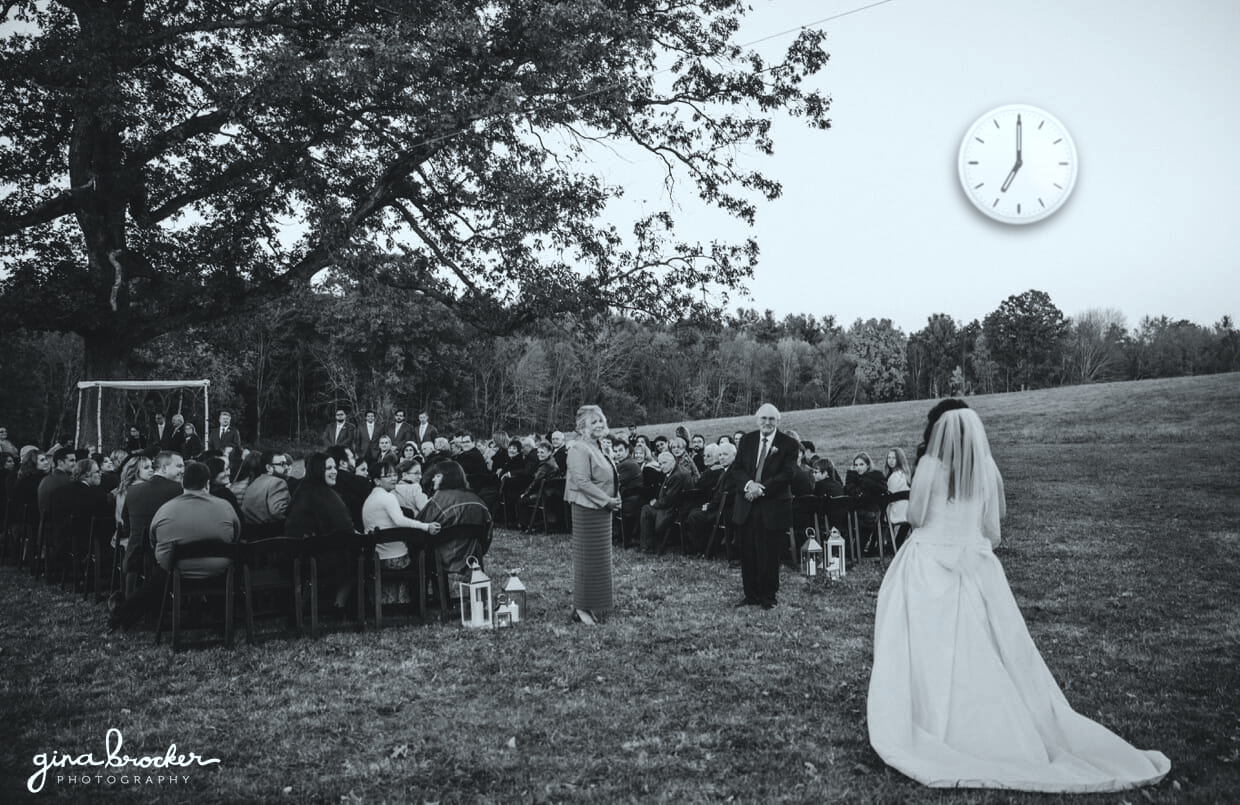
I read 7.00
